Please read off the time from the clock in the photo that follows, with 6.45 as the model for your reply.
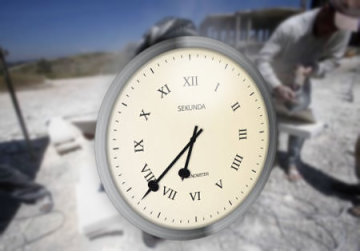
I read 6.38
